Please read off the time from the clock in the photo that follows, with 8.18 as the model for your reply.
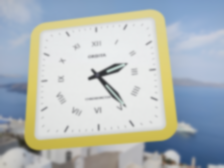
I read 2.24
